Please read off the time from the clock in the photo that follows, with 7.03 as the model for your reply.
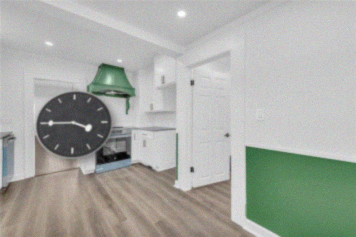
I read 3.45
